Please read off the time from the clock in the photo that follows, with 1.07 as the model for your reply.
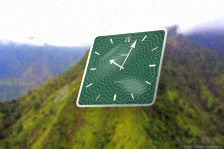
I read 10.03
